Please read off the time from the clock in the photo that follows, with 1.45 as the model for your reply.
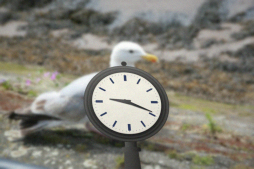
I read 9.19
